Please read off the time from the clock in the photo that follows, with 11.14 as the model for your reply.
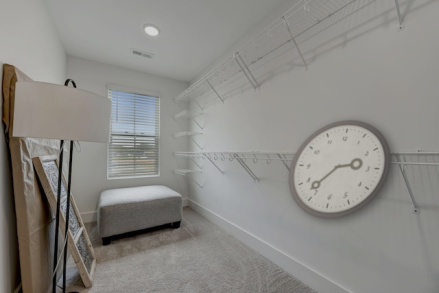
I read 2.37
